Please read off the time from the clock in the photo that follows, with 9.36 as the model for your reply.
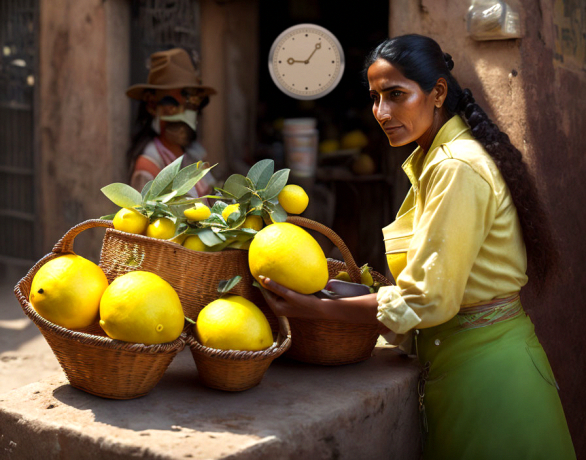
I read 9.06
